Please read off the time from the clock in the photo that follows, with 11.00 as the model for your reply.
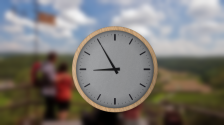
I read 8.55
